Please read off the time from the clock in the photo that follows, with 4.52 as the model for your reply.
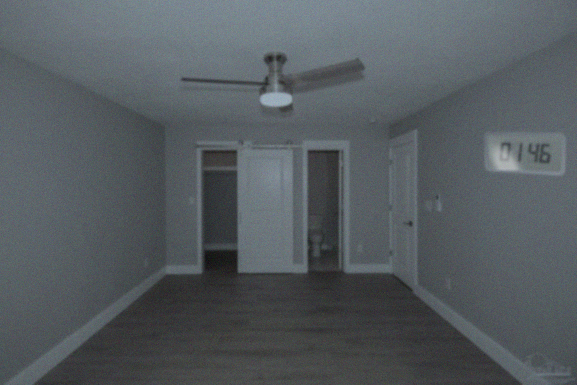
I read 1.46
